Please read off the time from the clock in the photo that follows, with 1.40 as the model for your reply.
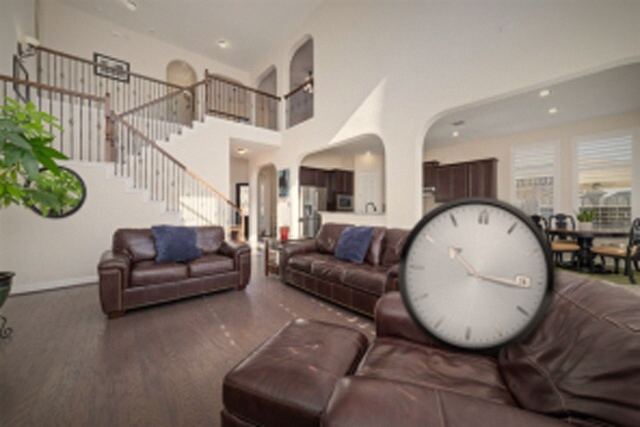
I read 10.16
